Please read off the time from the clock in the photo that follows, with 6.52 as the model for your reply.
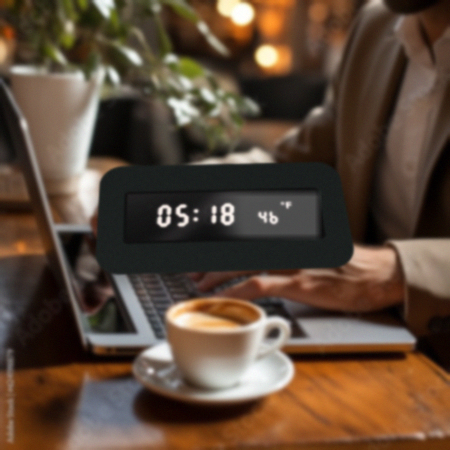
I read 5.18
